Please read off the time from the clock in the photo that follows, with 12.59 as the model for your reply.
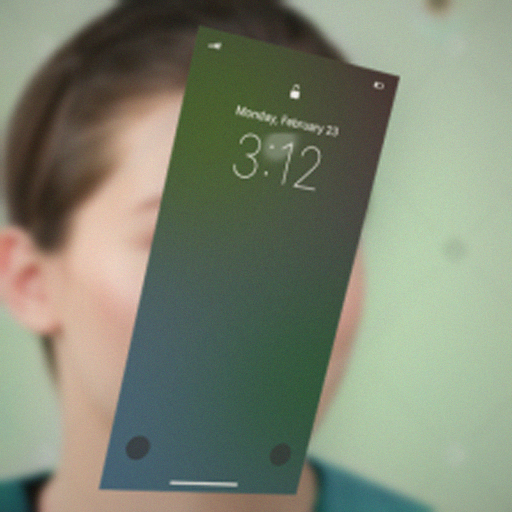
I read 3.12
